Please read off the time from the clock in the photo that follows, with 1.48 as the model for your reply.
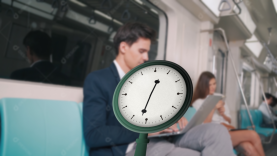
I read 12.32
